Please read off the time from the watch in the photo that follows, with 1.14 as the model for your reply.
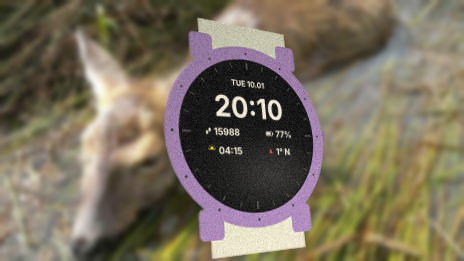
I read 20.10
